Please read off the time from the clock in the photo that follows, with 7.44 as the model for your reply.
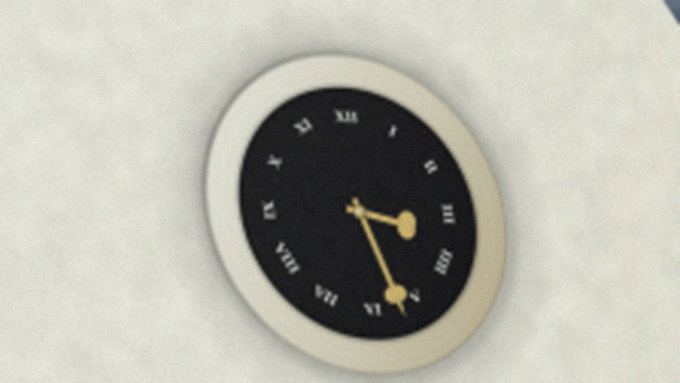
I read 3.27
